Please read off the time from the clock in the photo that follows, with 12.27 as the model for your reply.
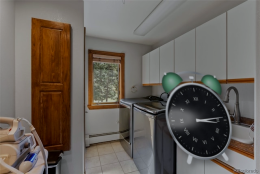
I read 3.14
